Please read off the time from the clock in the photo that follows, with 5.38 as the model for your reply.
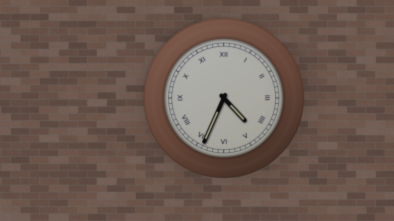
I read 4.34
